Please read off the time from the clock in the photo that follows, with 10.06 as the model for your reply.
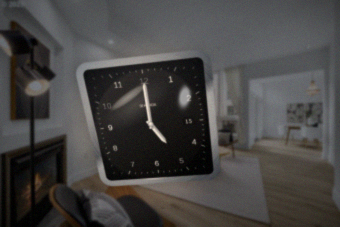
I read 5.00
